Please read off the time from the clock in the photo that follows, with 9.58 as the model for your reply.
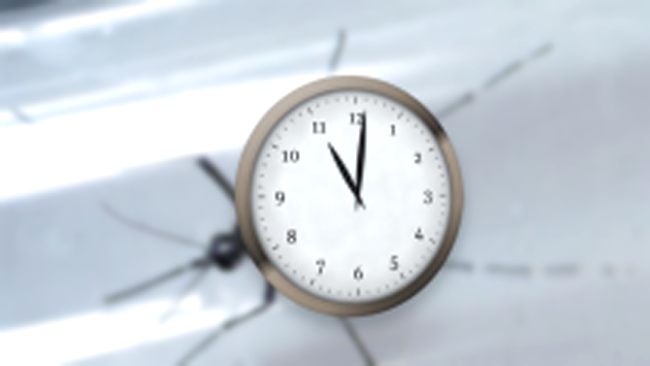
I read 11.01
